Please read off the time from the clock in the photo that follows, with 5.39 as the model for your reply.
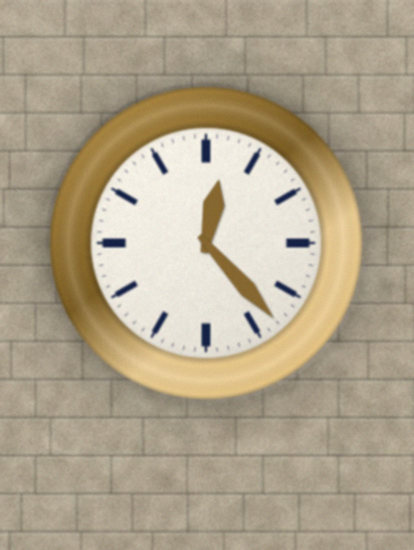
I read 12.23
